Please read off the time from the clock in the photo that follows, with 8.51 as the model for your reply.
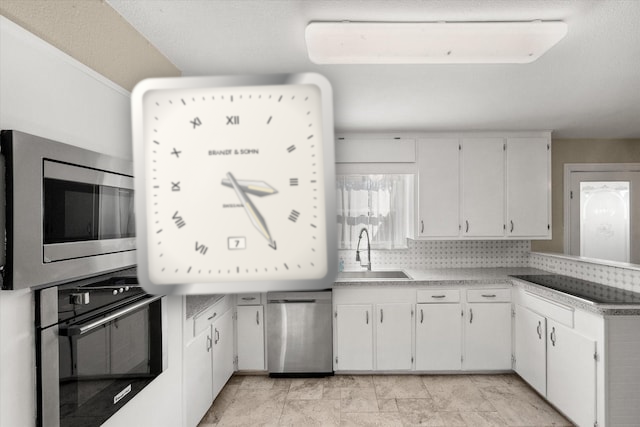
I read 3.25
